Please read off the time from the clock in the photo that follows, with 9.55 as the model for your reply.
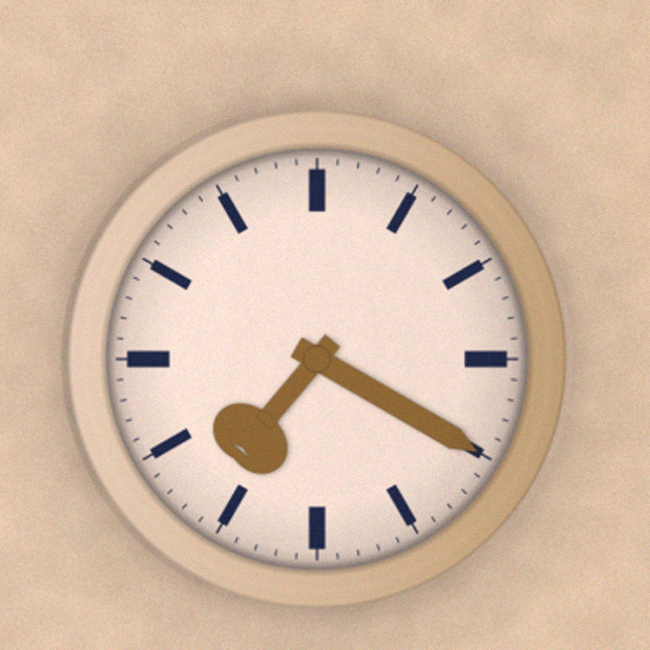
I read 7.20
